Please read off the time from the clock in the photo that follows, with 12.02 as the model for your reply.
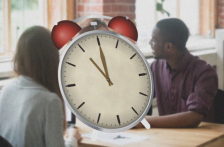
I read 11.00
